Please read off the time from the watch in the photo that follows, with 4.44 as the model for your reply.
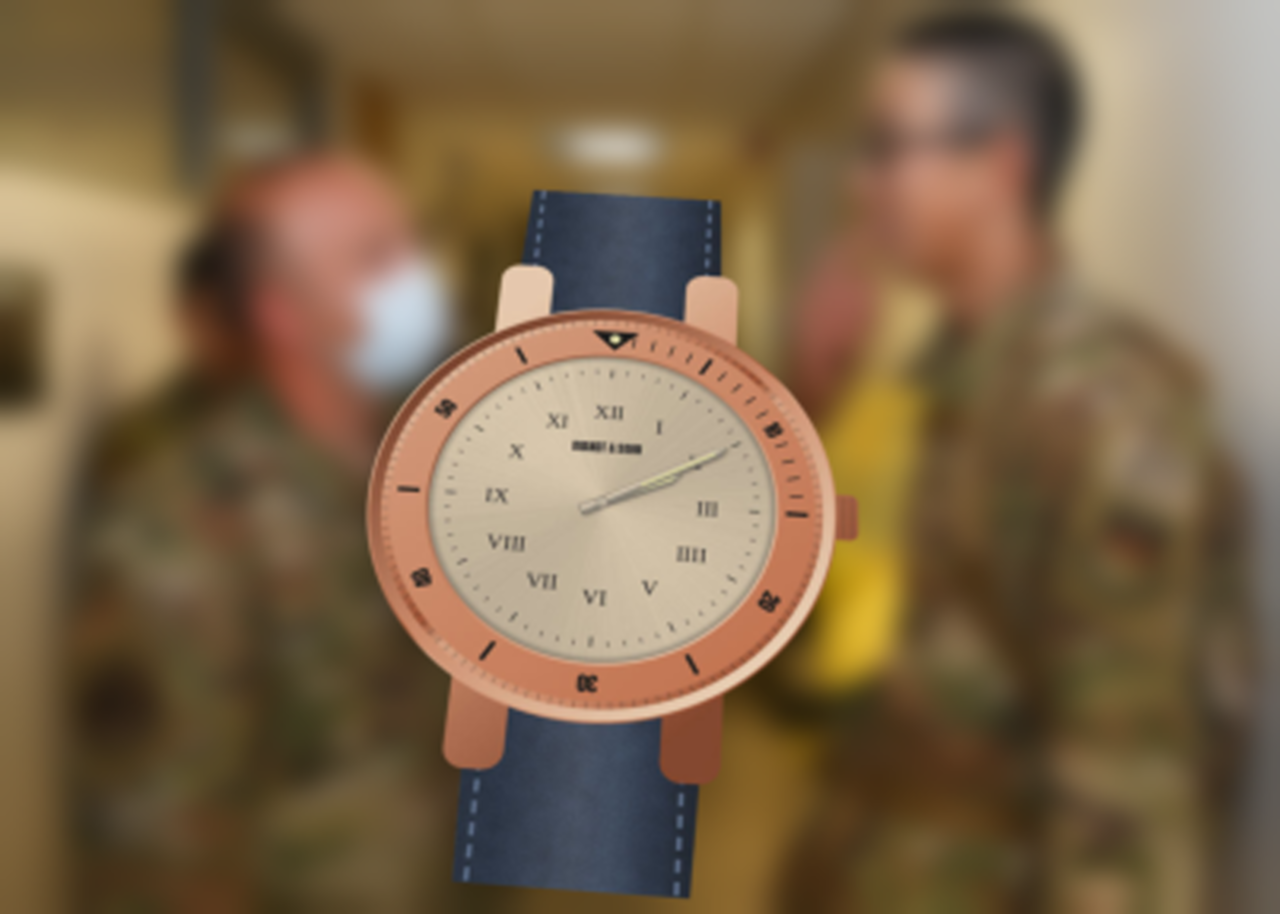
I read 2.10
